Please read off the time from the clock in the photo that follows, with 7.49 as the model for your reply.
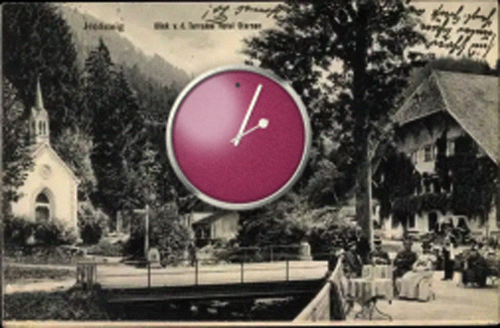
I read 2.04
